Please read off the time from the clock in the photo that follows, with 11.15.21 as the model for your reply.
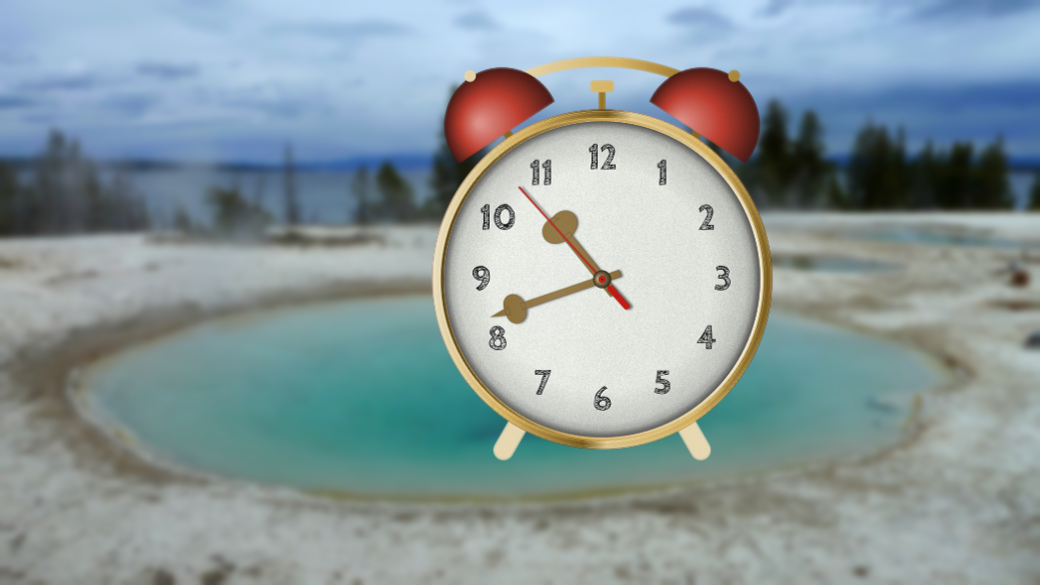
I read 10.41.53
